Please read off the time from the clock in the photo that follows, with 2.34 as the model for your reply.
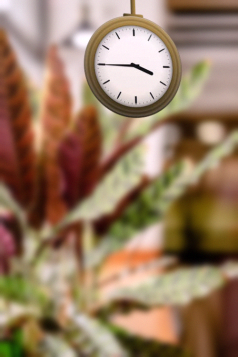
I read 3.45
